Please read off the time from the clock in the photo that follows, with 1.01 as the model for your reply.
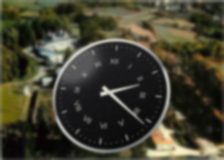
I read 2.21
